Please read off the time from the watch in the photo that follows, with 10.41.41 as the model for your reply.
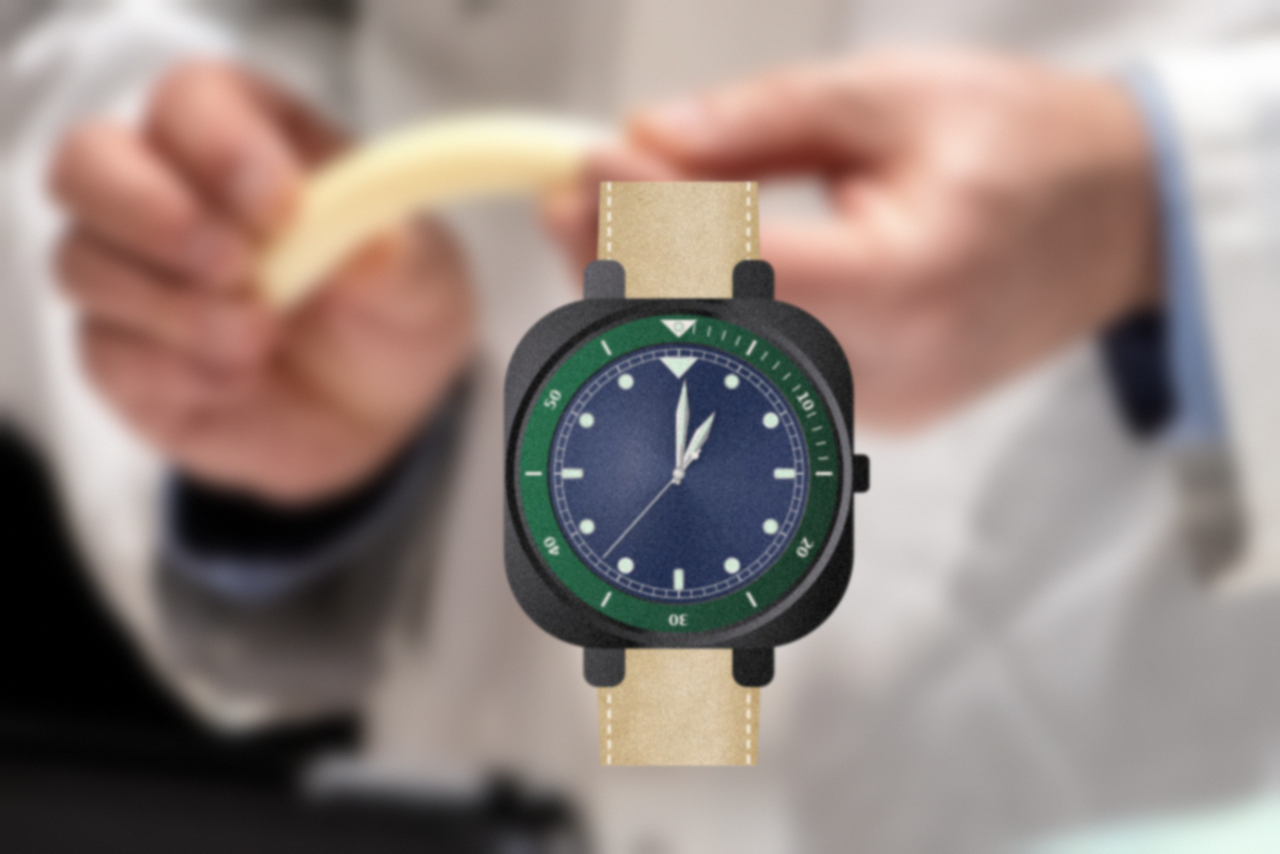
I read 1.00.37
